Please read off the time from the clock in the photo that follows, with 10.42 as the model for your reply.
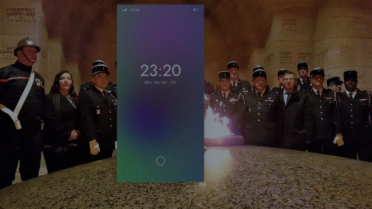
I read 23.20
